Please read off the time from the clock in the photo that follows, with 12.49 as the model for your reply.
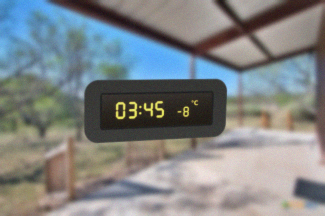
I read 3.45
